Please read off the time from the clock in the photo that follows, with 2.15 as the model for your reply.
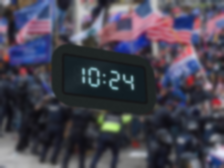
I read 10.24
